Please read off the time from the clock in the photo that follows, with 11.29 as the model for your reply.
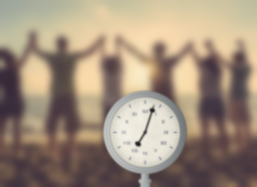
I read 7.03
